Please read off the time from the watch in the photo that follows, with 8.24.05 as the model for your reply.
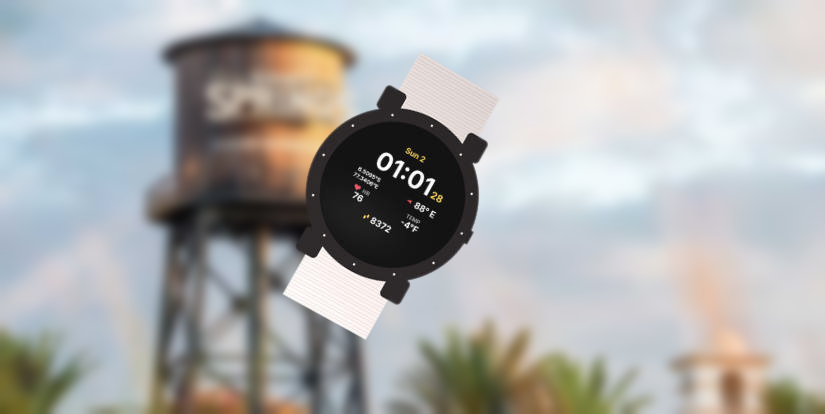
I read 1.01.28
